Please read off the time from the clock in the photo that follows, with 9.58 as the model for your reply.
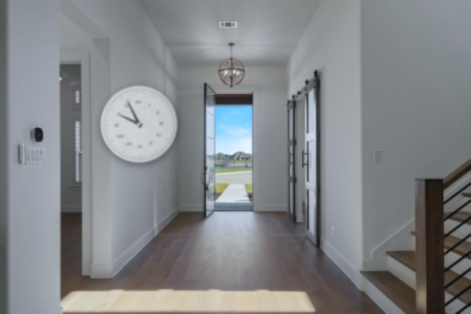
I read 9.56
